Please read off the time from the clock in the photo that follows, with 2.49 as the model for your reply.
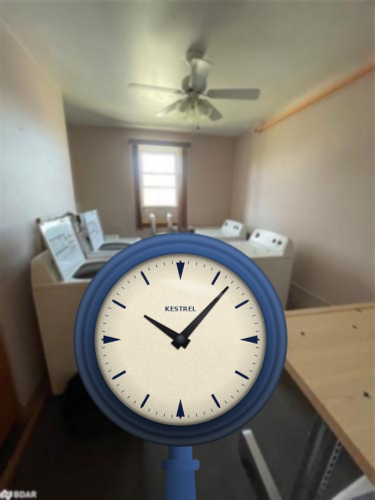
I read 10.07
